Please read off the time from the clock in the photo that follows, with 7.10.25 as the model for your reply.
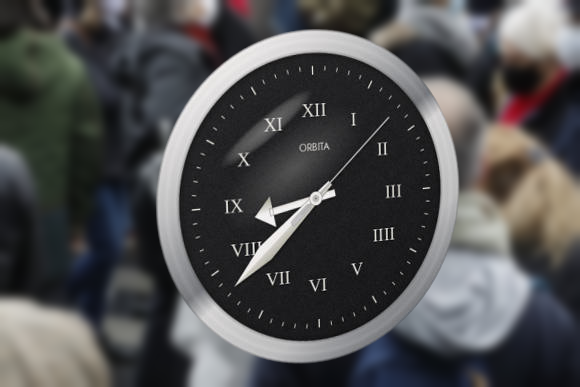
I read 8.38.08
